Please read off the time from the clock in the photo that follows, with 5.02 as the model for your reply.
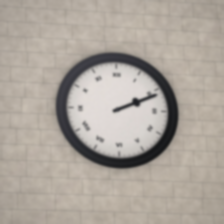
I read 2.11
